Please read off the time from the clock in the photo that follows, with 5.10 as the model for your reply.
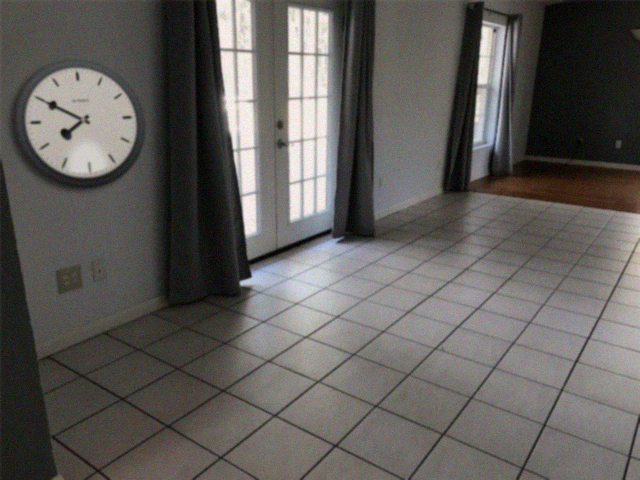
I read 7.50
